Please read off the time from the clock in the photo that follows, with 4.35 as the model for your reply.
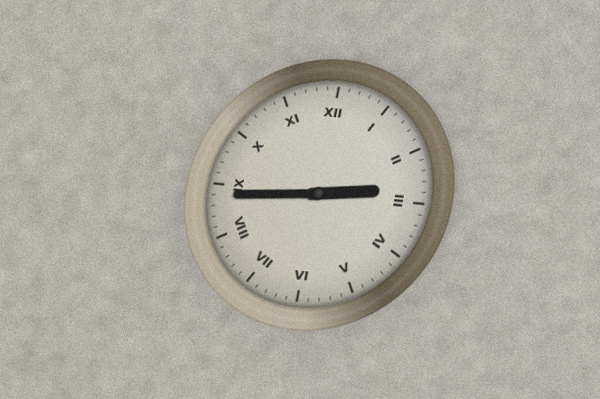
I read 2.44
